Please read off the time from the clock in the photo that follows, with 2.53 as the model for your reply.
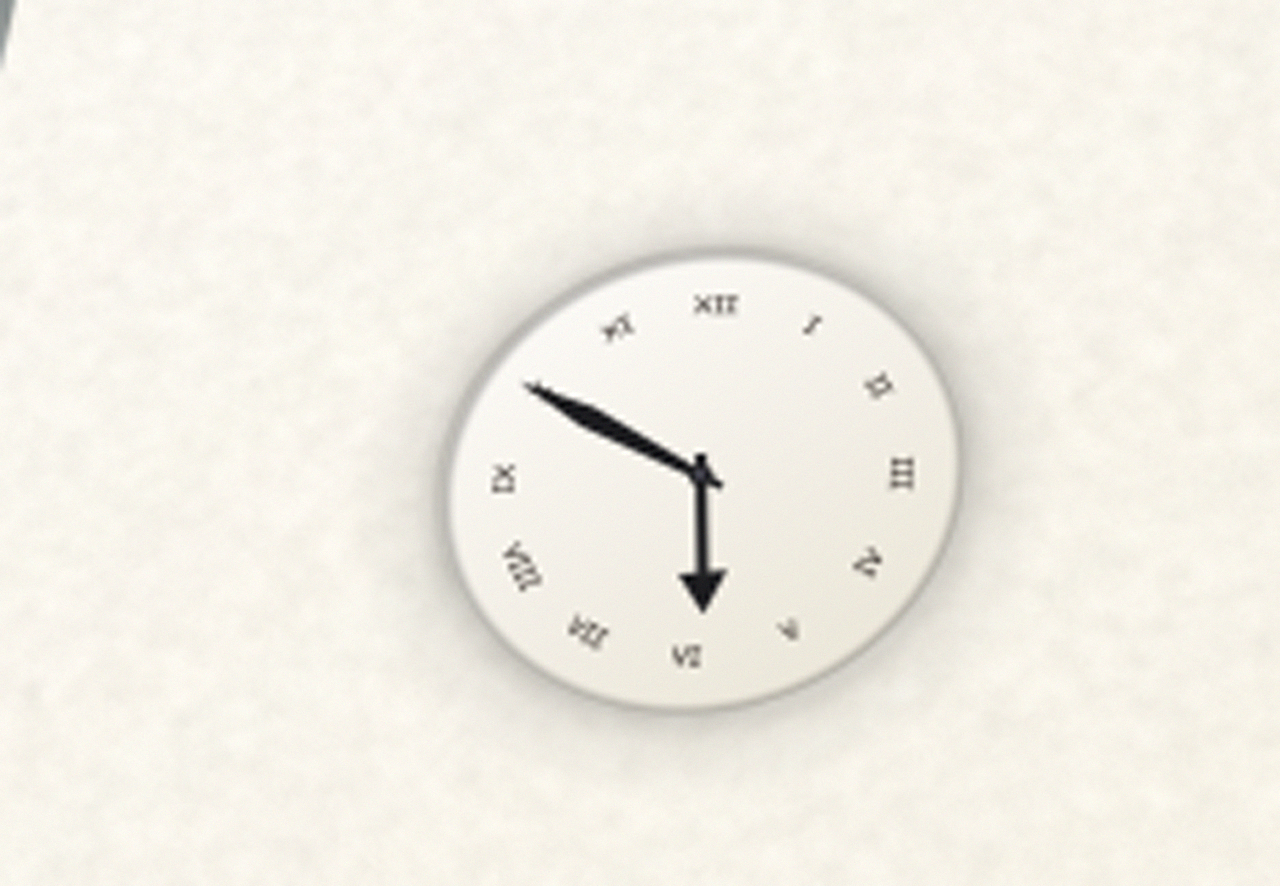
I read 5.50
